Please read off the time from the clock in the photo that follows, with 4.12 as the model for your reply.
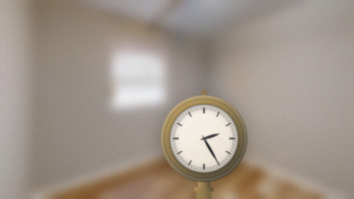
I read 2.25
